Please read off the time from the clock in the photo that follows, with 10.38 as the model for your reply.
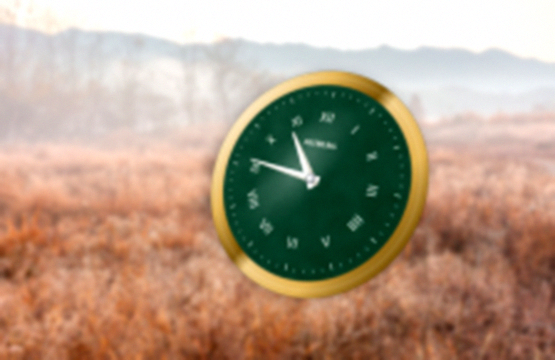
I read 10.46
